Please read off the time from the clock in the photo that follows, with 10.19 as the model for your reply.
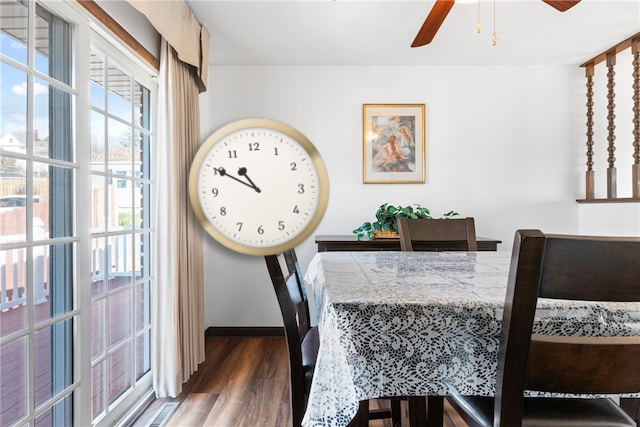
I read 10.50
